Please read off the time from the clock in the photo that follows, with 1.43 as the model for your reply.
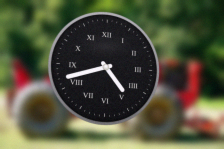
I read 4.42
